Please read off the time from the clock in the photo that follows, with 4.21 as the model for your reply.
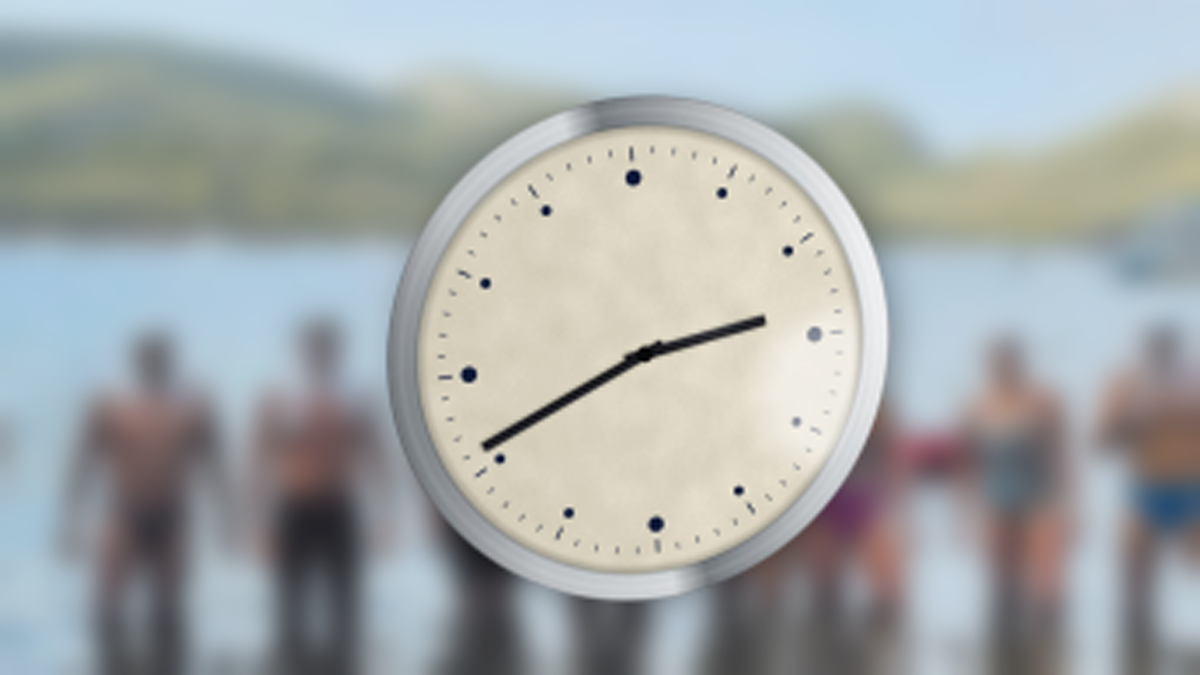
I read 2.41
